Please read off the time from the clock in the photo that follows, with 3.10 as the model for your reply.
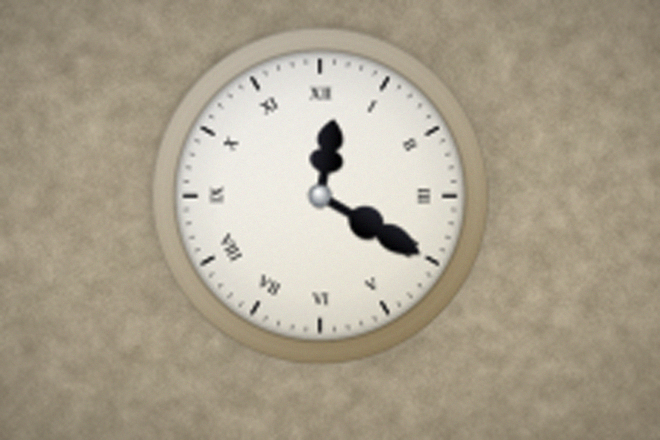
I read 12.20
